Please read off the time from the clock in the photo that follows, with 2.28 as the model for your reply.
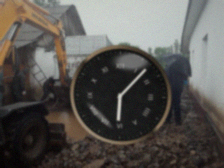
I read 6.07
